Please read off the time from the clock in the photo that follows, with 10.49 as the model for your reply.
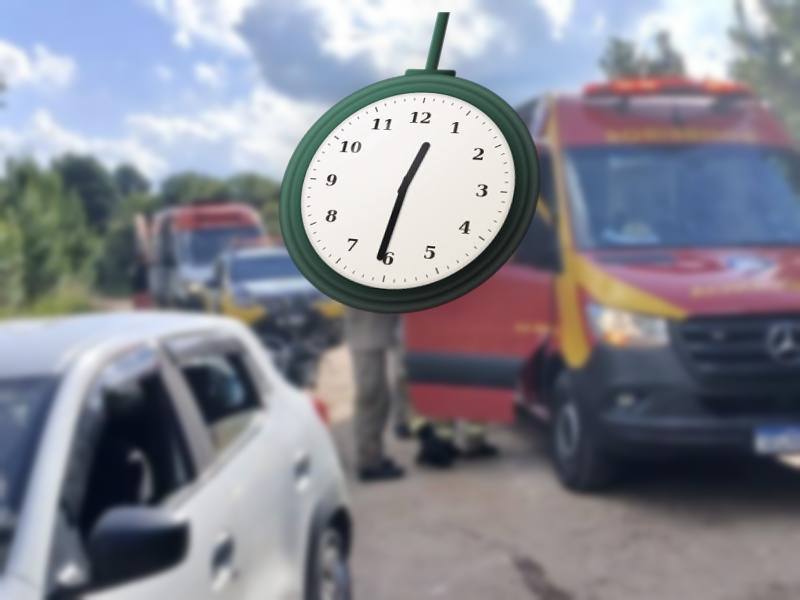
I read 12.31
